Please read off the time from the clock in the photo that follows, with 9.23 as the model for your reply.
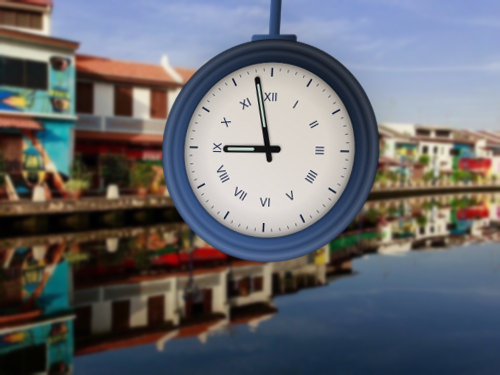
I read 8.58
